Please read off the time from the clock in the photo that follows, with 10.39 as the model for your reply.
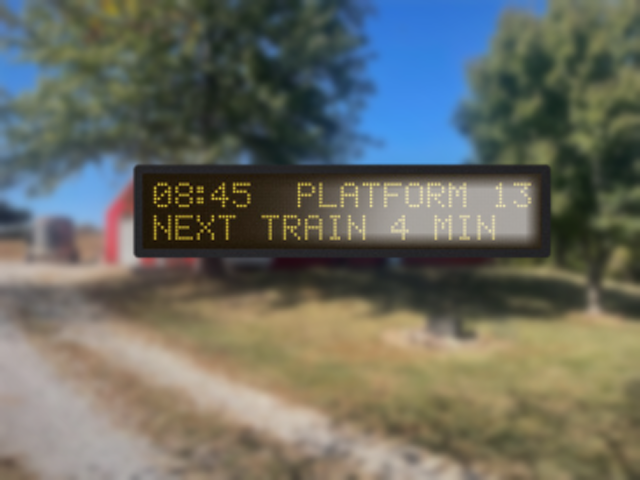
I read 8.45
